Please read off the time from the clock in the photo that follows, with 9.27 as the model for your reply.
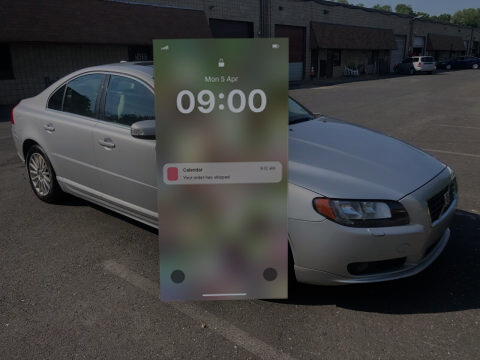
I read 9.00
